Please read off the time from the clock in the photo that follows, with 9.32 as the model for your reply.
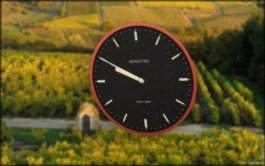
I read 9.50
